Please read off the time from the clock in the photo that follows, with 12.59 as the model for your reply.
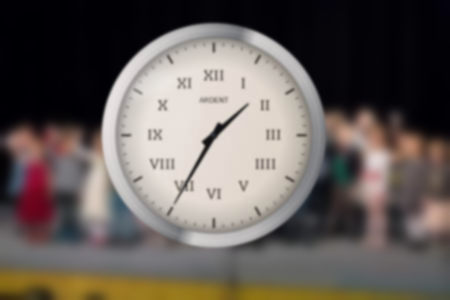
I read 1.35
